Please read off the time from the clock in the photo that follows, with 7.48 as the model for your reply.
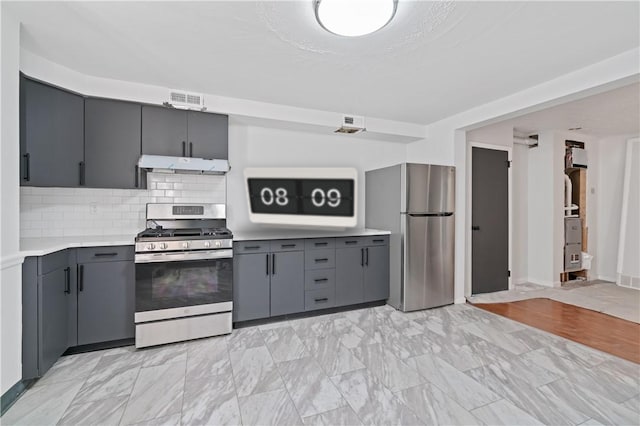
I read 8.09
